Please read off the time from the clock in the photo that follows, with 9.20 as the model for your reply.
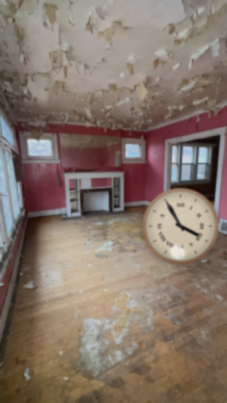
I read 3.55
